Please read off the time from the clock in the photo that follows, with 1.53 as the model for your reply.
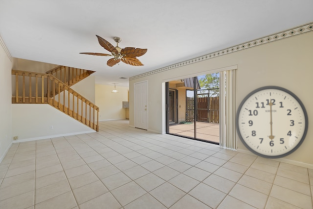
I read 6.00
